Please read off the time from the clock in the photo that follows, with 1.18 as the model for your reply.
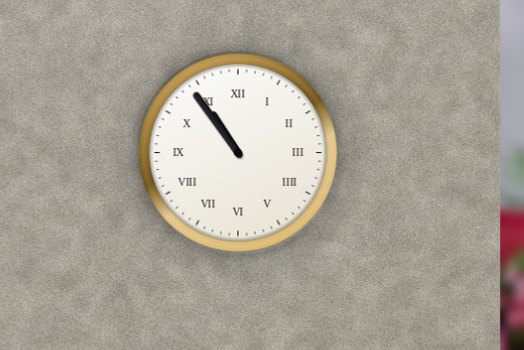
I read 10.54
